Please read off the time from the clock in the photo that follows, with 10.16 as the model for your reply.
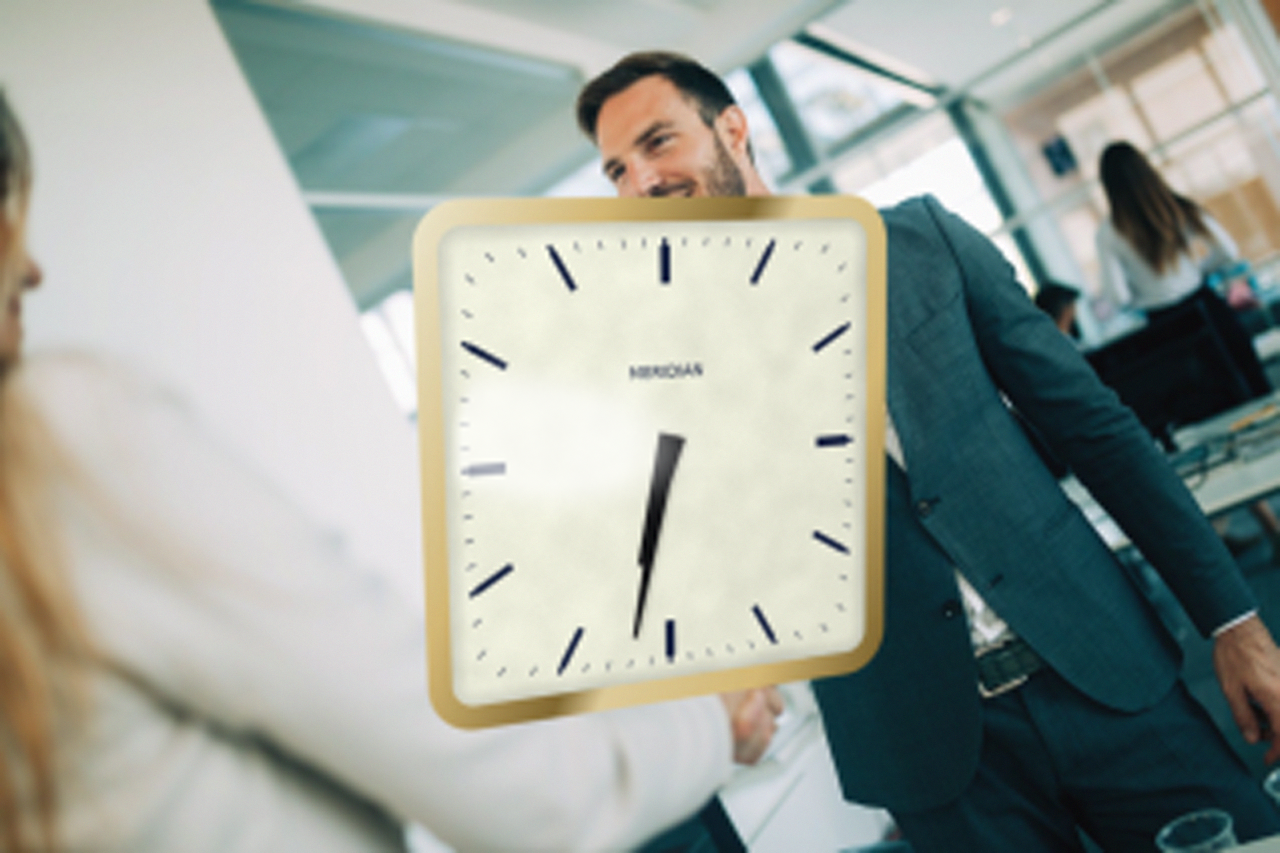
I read 6.32
